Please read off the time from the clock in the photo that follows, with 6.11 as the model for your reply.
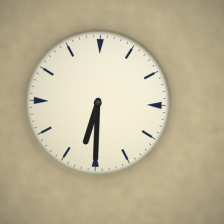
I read 6.30
